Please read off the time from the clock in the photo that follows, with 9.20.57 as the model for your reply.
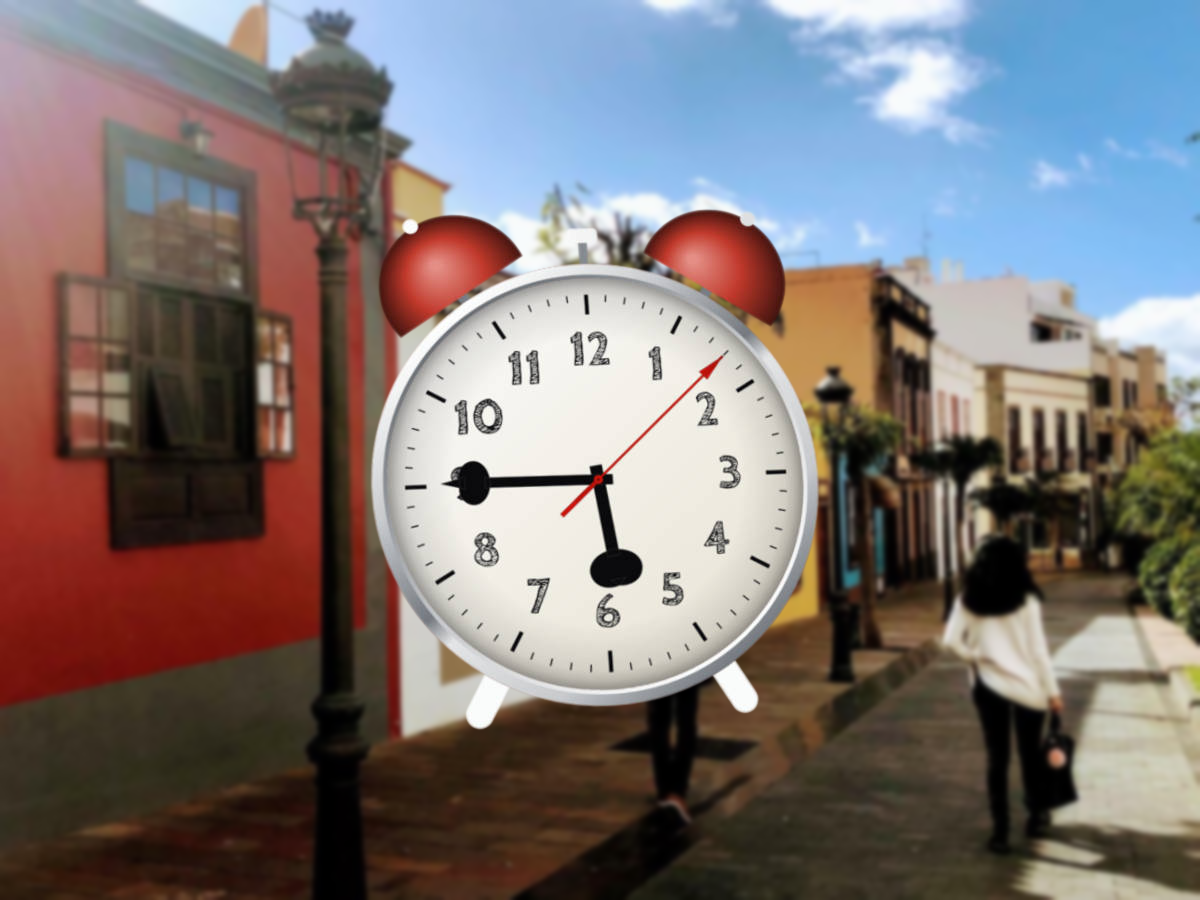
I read 5.45.08
